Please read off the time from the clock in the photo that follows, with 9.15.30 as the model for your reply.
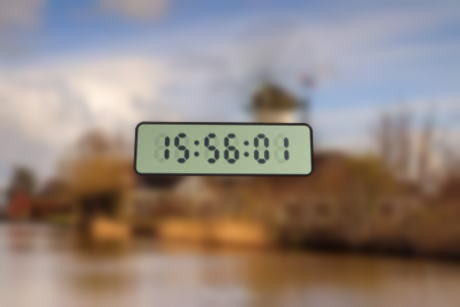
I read 15.56.01
